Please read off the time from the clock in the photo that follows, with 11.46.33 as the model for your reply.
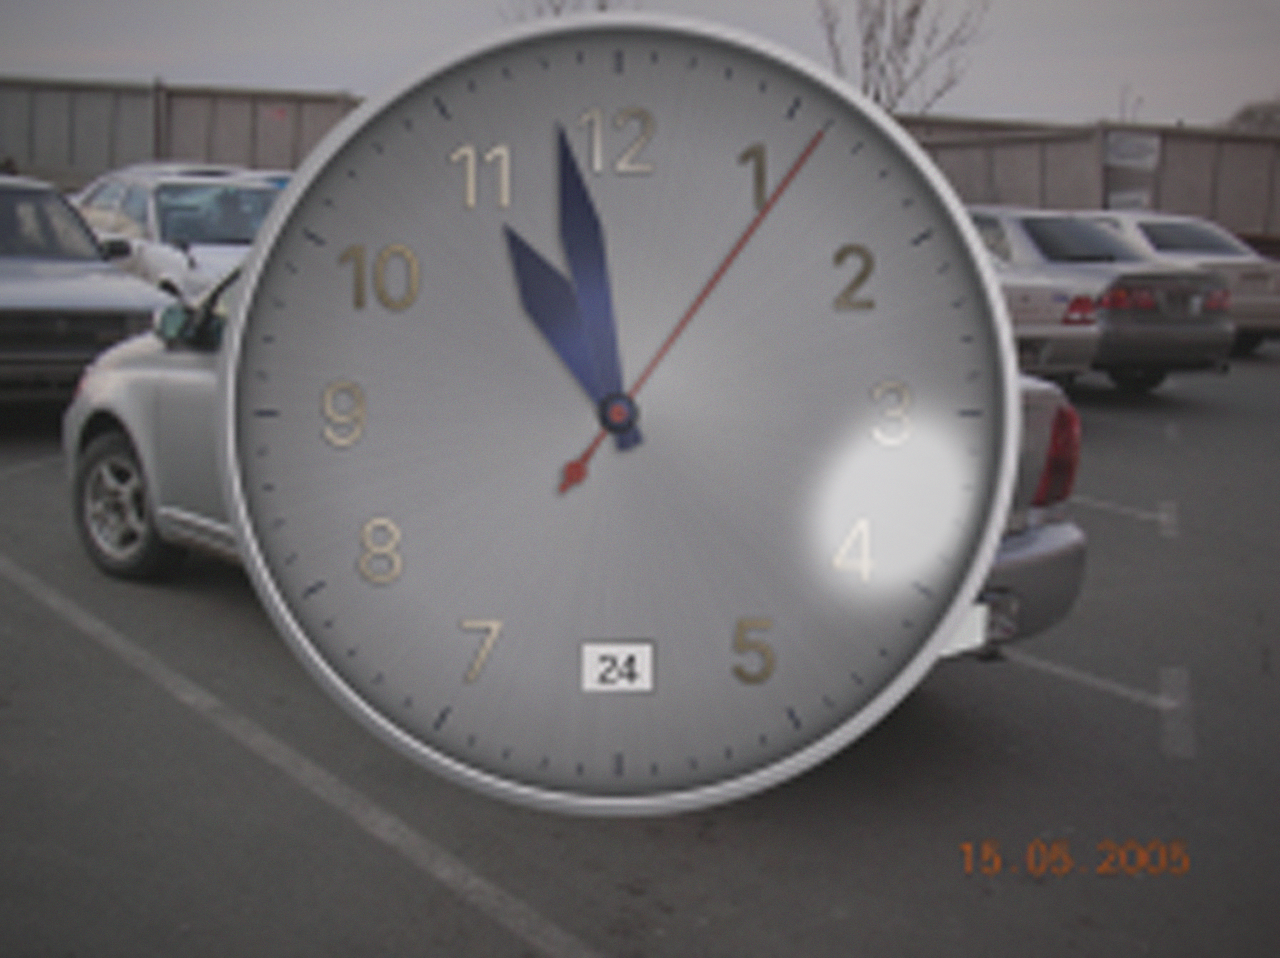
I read 10.58.06
